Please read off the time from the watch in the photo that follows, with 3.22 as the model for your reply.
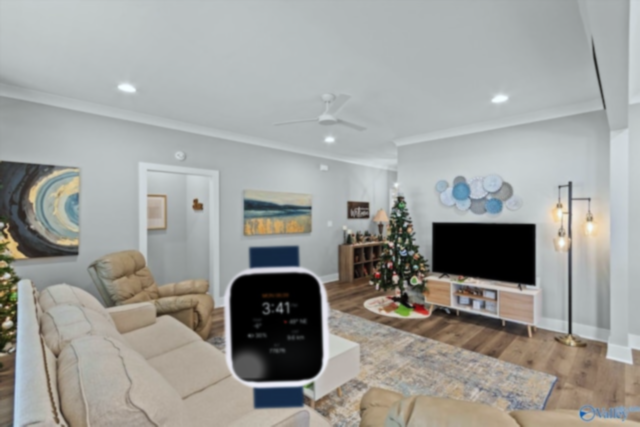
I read 3.41
